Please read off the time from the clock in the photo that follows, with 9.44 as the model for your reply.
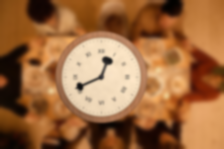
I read 12.41
